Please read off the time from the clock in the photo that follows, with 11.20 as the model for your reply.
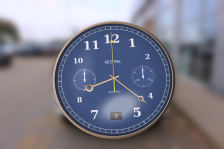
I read 8.22
